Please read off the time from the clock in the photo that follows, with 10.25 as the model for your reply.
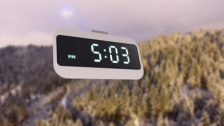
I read 5.03
